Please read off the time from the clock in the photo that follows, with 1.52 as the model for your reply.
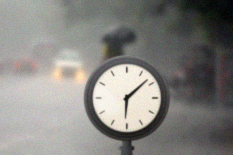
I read 6.08
